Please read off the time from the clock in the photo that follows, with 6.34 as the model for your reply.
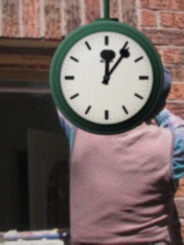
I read 12.06
